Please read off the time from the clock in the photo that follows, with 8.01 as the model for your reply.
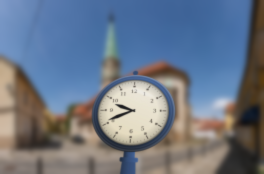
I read 9.41
